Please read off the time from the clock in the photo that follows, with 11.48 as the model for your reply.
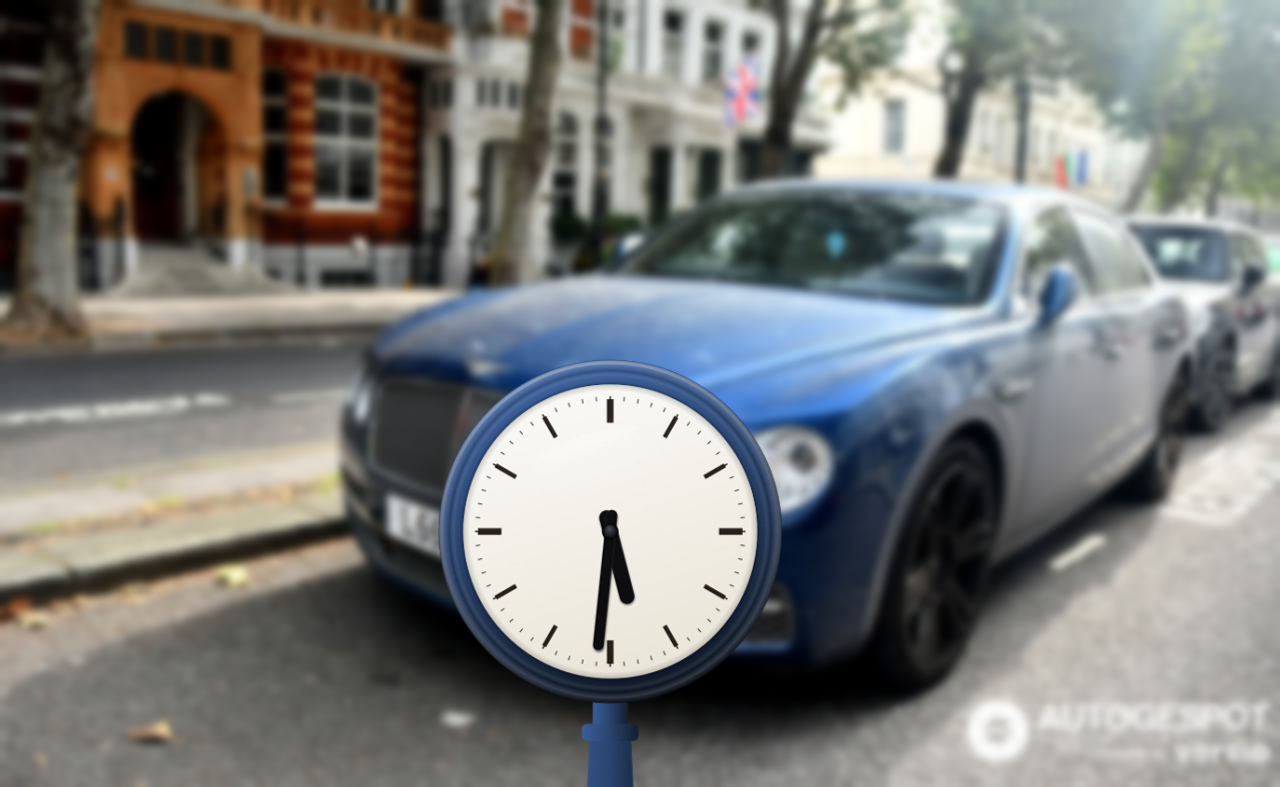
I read 5.31
